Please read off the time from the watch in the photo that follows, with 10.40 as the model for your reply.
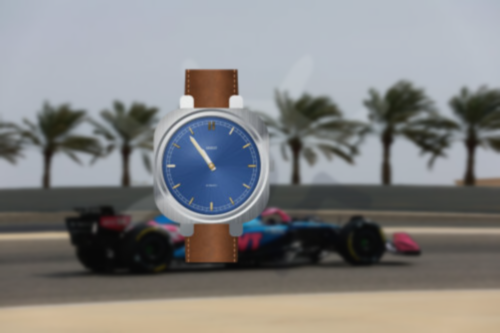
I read 10.54
